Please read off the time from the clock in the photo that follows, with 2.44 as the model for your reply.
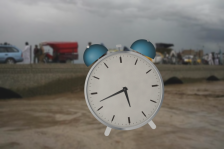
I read 5.42
